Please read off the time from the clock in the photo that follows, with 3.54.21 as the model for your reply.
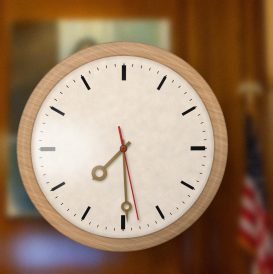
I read 7.29.28
